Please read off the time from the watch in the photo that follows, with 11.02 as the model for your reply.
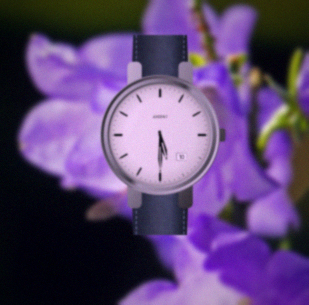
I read 5.30
